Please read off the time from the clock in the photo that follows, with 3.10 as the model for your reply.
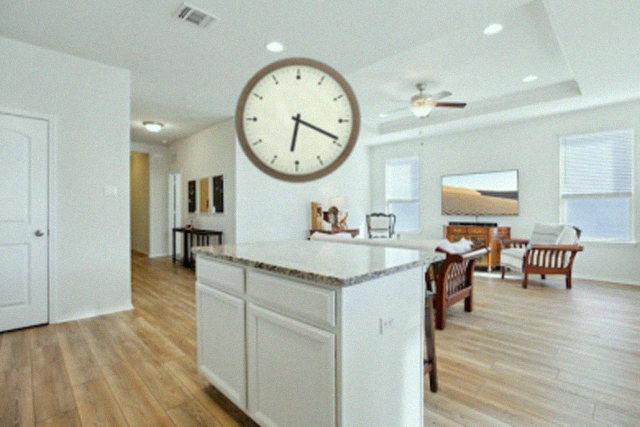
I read 6.19
